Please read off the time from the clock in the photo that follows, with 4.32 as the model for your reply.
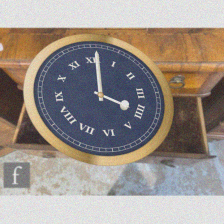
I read 4.01
